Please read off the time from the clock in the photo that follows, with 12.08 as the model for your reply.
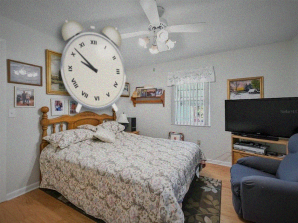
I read 9.52
